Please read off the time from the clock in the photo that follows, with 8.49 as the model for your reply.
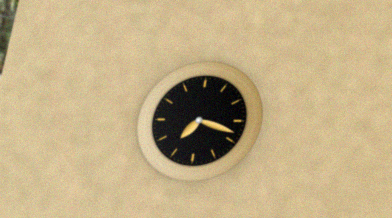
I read 7.18
